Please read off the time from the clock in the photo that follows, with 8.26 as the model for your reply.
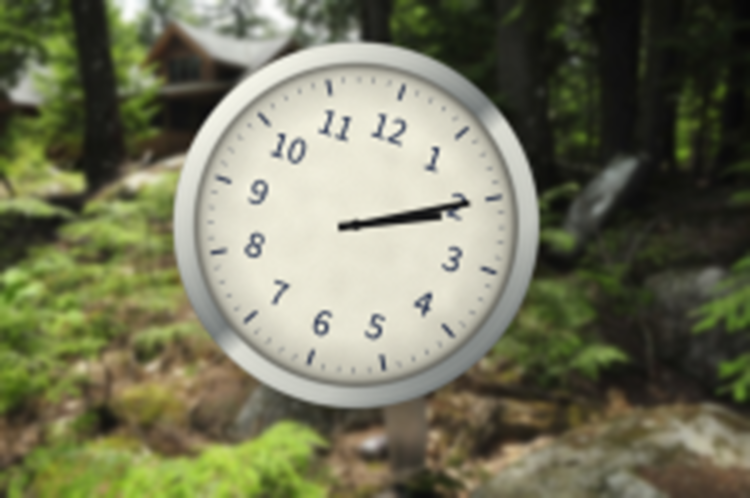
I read 2.10
